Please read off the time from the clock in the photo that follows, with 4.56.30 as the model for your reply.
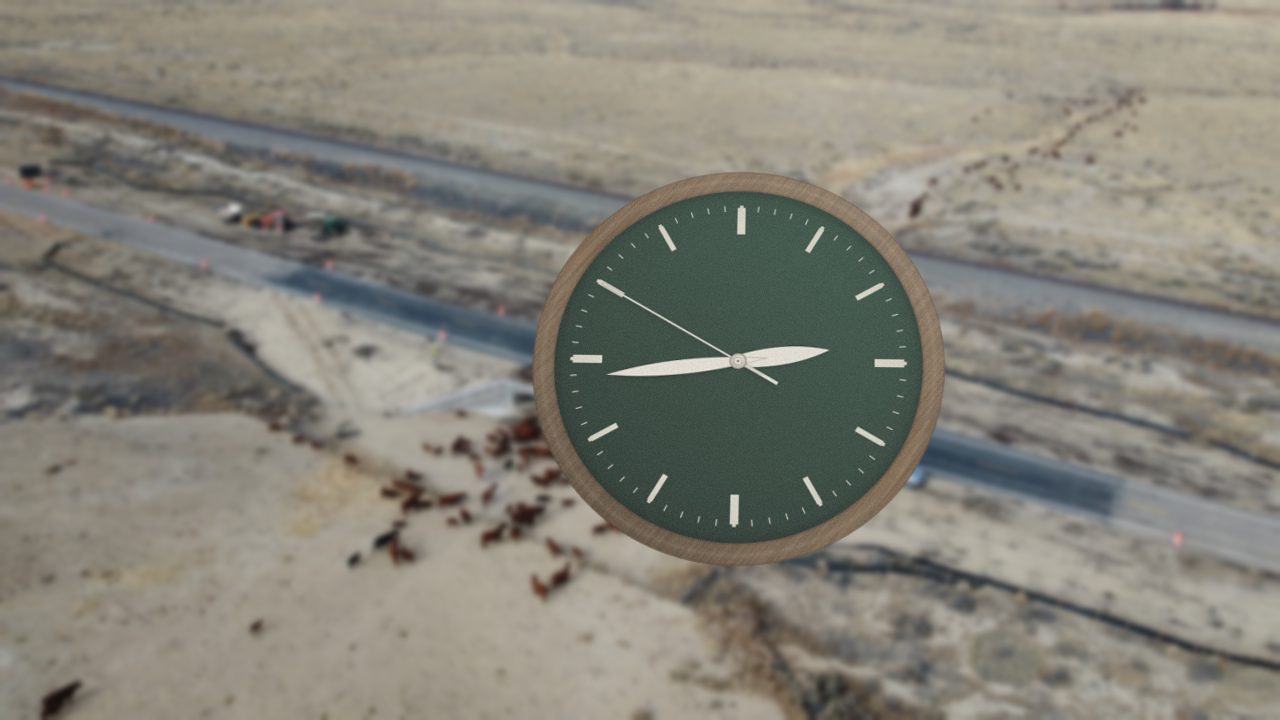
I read 2.43.50
